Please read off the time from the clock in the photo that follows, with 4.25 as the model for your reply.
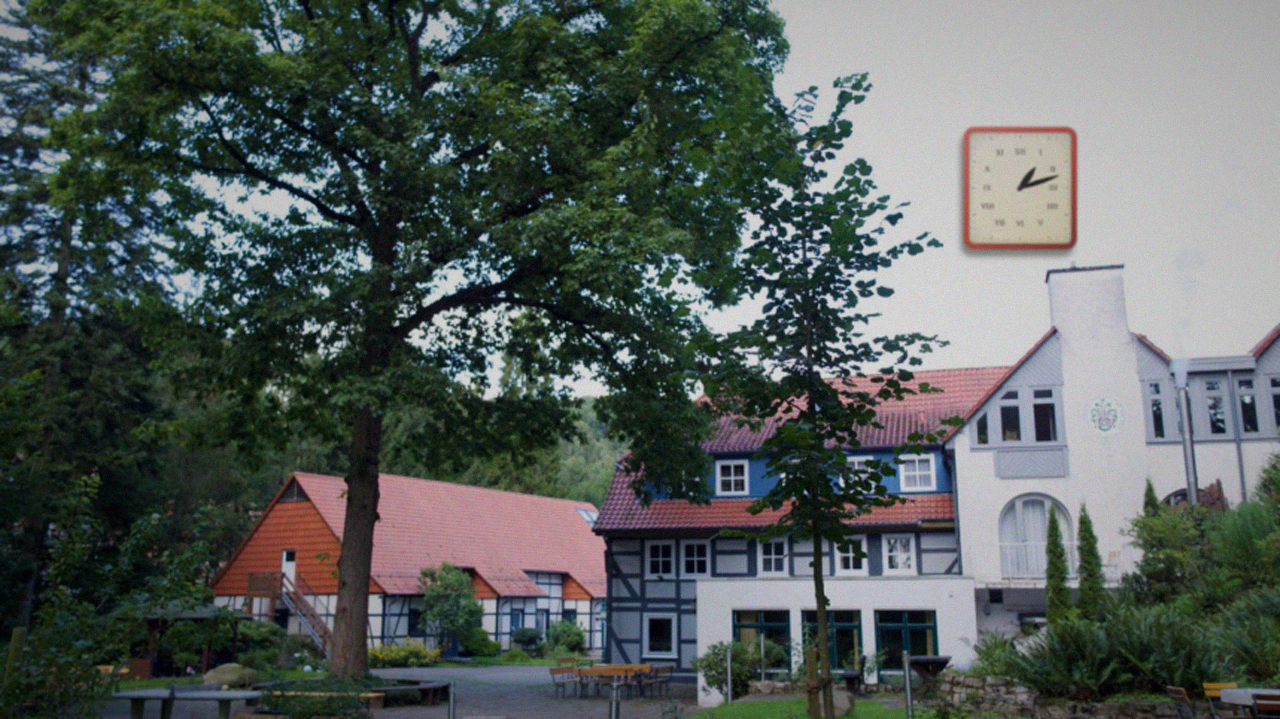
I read 1.12
